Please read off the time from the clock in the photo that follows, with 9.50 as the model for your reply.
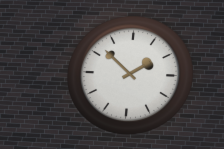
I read 1.52
